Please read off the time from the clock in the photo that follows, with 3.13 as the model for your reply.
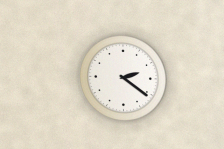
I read 2.21
